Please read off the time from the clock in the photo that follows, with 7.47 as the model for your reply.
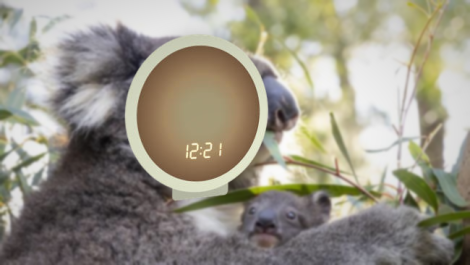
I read 12.21
